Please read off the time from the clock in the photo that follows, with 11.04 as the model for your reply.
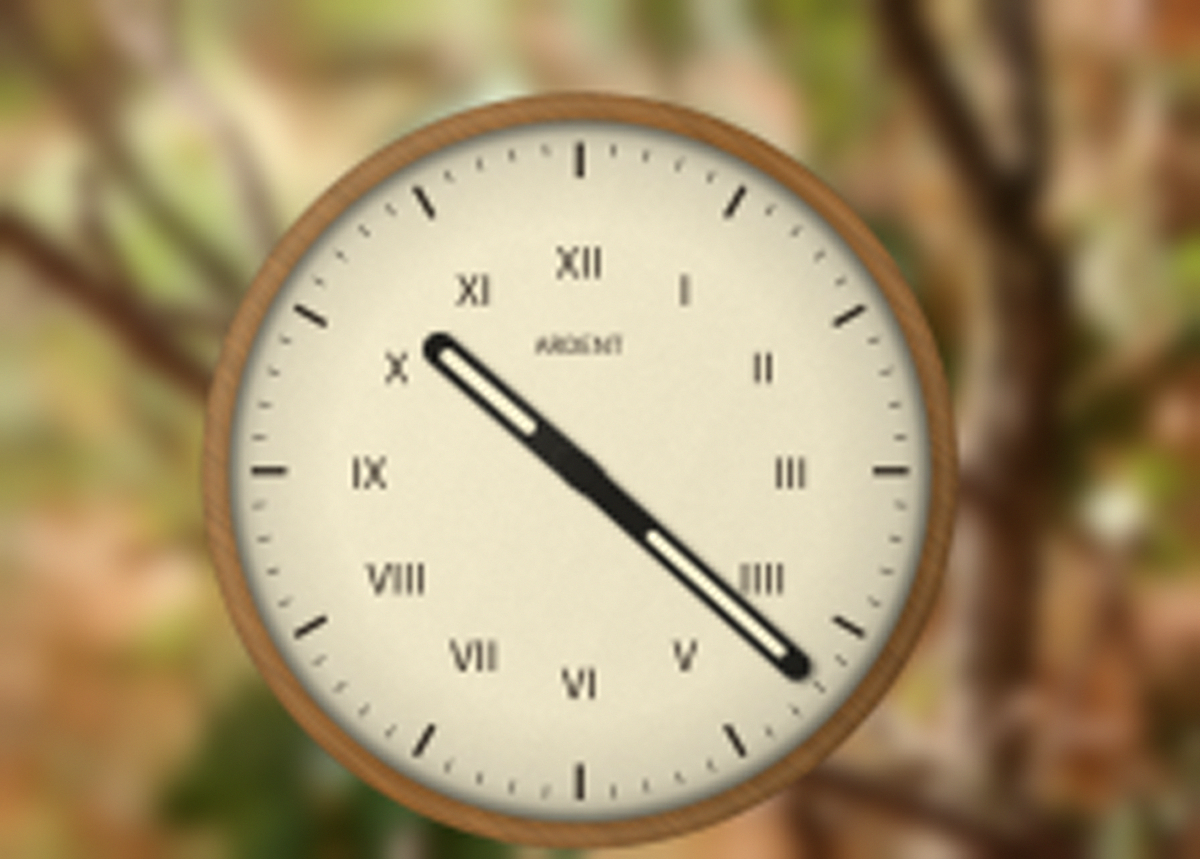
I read 10.22
